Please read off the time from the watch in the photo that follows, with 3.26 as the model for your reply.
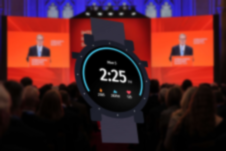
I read 2.25
